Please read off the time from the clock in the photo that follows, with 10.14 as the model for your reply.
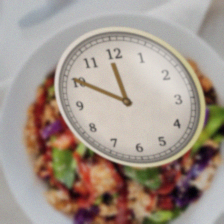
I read 11.50
